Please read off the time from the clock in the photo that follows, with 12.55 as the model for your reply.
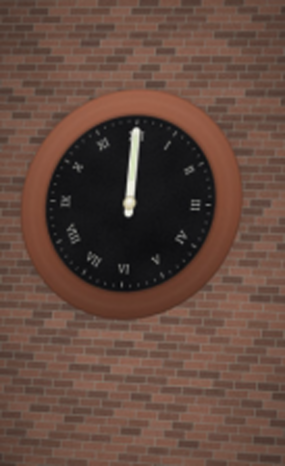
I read 12.00
